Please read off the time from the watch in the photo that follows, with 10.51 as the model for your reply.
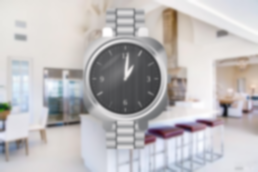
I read 1.01
